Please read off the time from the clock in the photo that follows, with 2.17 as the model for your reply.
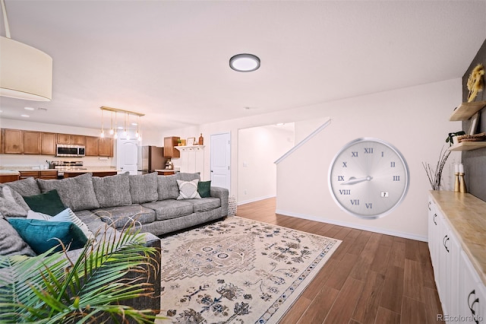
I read 8.43
